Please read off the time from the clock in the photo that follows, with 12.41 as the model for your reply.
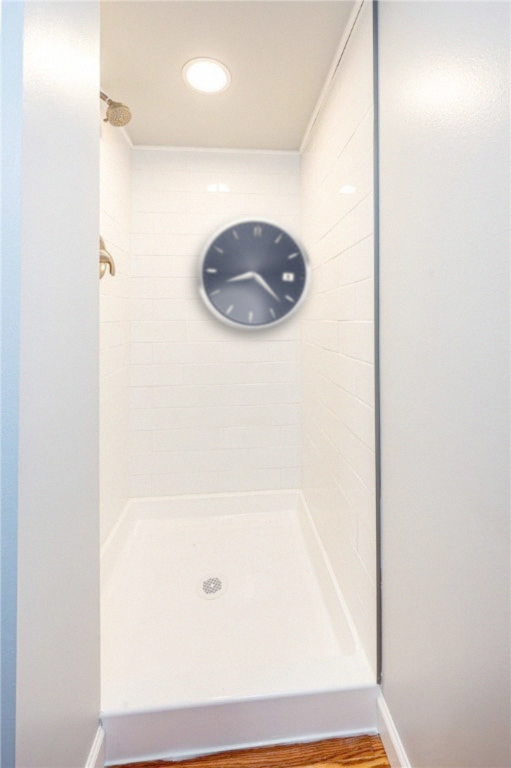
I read 8.22
